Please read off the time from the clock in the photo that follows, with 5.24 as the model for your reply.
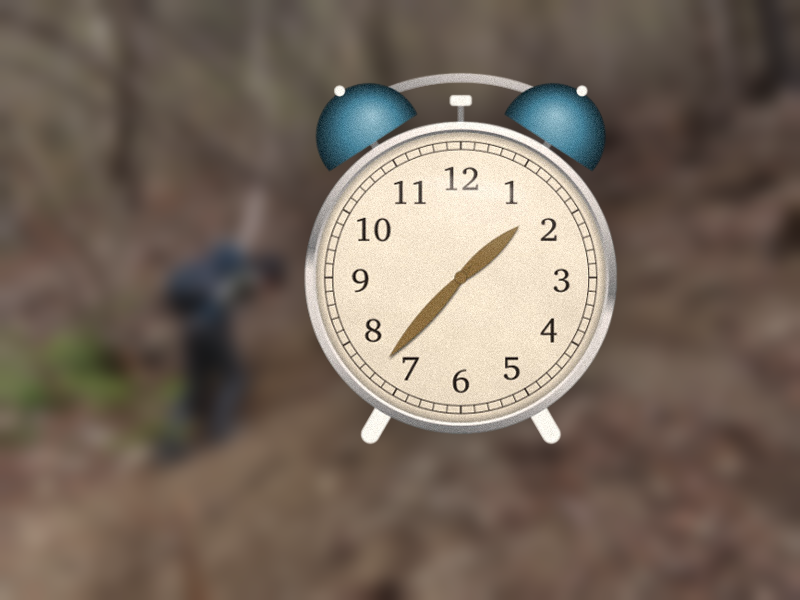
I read 1.37
